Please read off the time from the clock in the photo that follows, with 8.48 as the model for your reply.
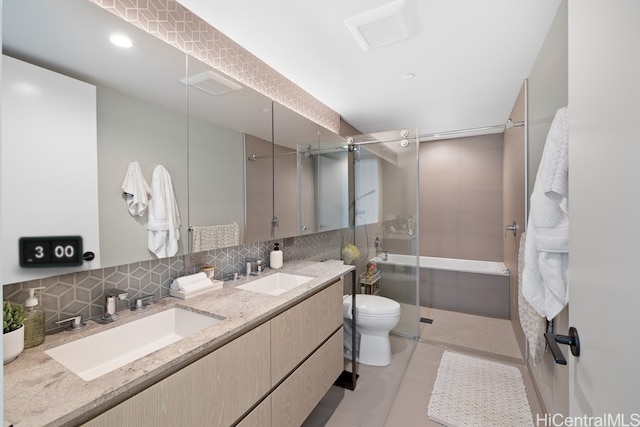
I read 3.00
